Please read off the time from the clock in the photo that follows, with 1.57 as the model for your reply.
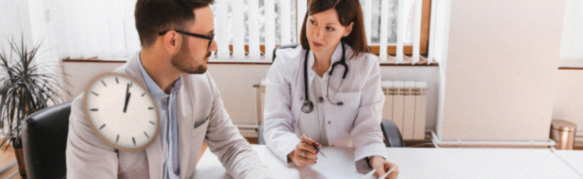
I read 1.04
